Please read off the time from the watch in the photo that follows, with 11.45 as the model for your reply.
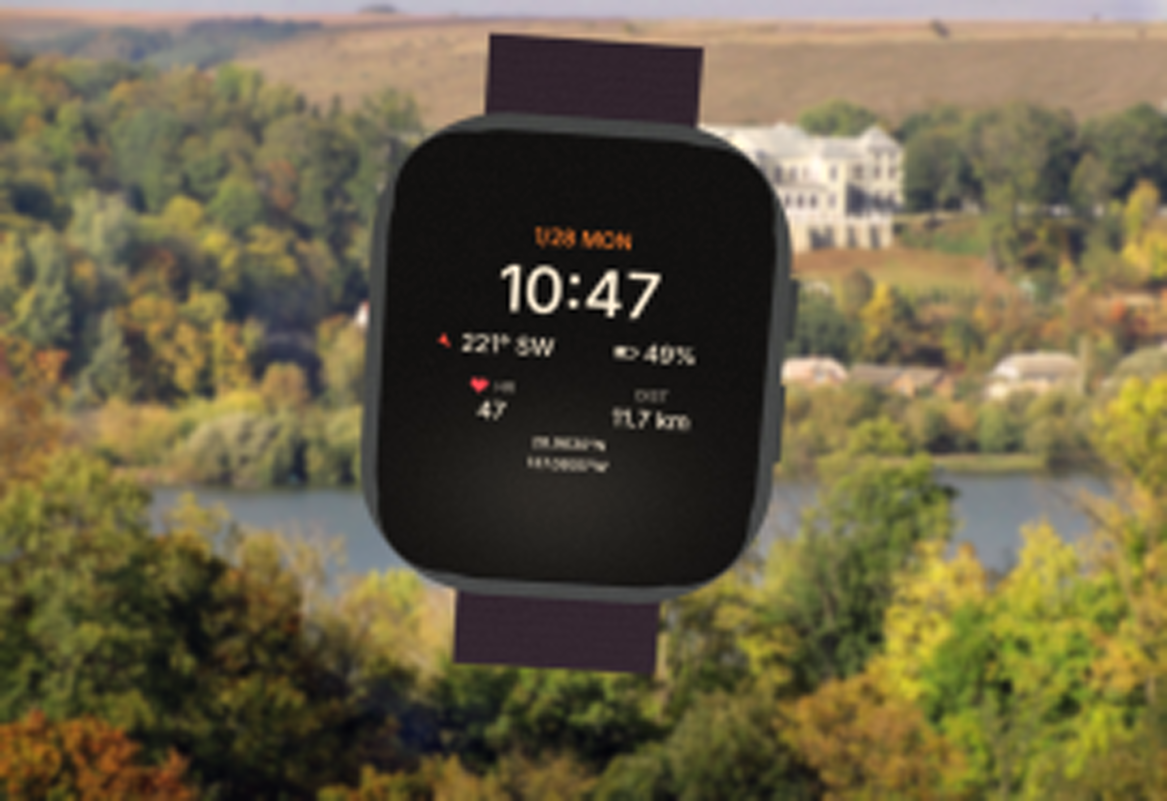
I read 10.47
